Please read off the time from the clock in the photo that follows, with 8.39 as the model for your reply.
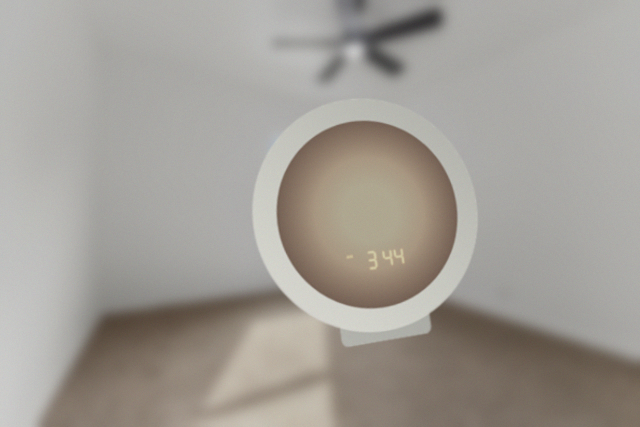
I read 3.44
